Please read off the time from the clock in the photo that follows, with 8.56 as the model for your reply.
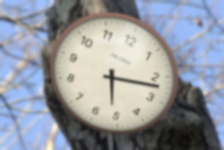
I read 5.12
